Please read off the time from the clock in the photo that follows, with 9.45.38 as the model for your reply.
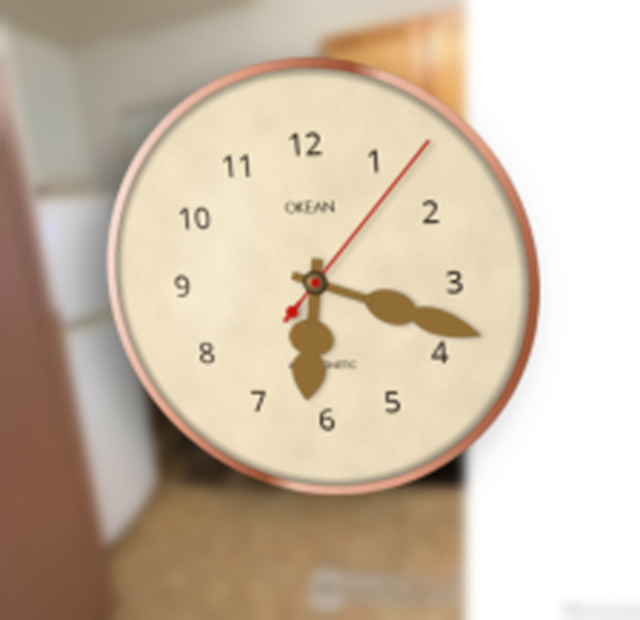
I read 6.18.07
